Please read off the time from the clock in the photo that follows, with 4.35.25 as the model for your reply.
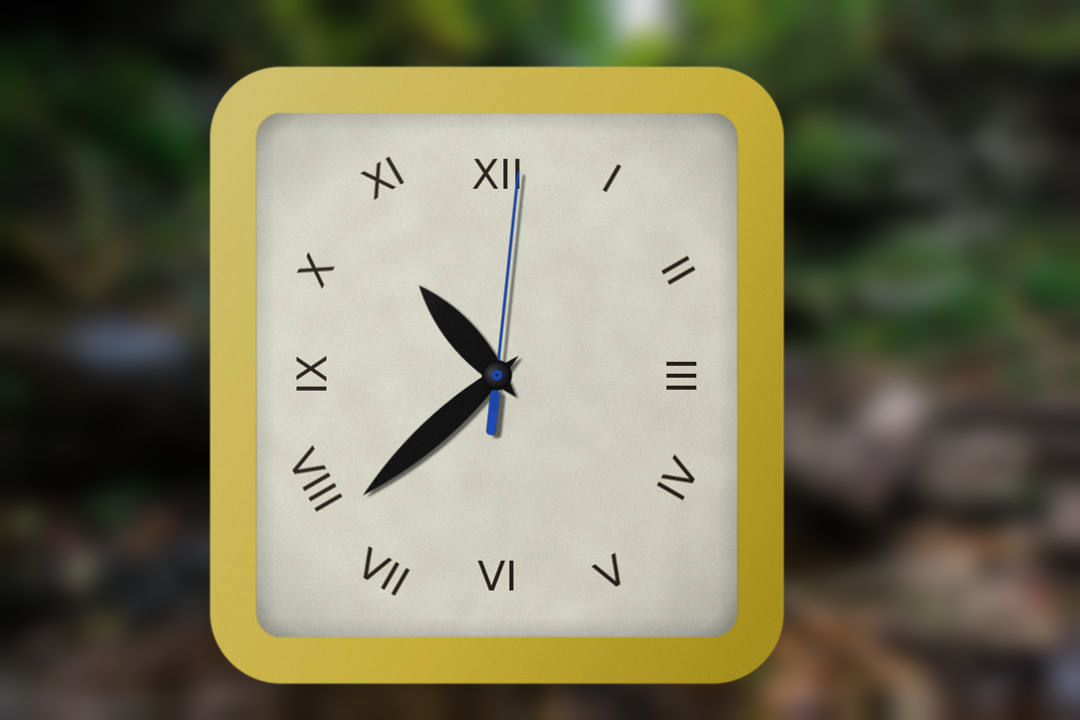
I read 10.38.01
